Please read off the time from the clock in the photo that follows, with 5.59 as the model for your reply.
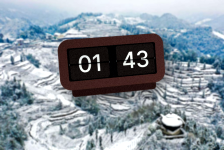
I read 1.43
